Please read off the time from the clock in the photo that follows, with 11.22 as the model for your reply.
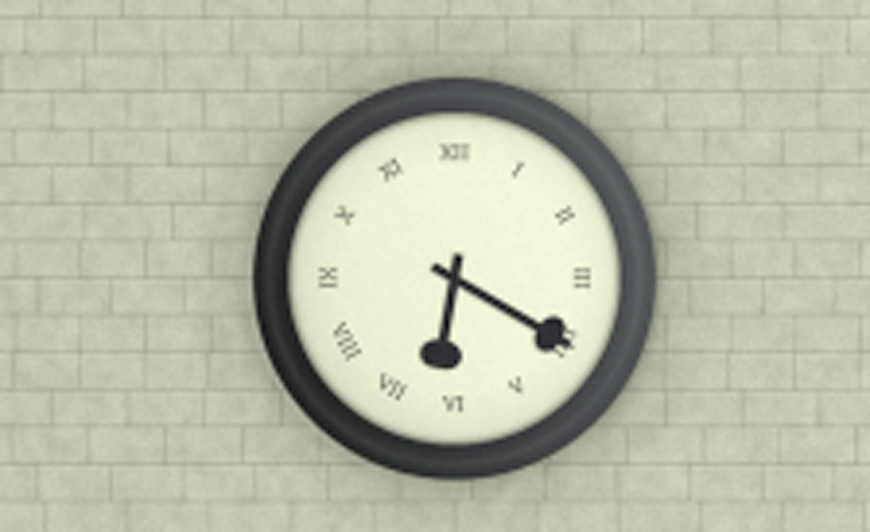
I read 6.20
